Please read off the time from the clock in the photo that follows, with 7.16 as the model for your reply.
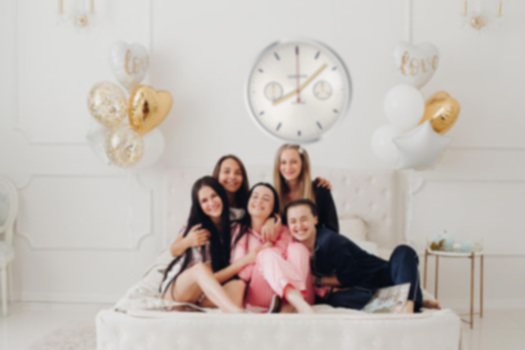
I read 8.08
